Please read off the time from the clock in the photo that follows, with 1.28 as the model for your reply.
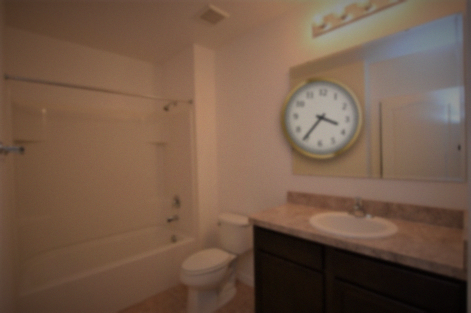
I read 3.36
